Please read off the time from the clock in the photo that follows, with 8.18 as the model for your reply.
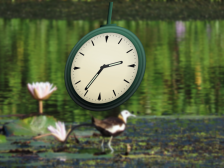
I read 2.36
